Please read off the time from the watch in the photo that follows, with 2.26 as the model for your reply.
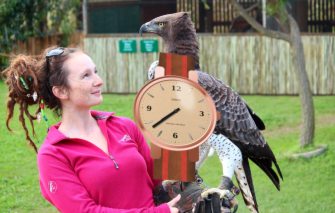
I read 7.38
